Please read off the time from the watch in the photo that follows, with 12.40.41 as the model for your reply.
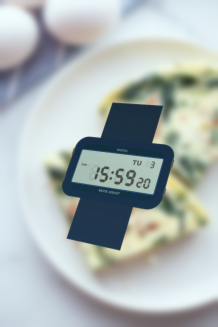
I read 15.59.20
